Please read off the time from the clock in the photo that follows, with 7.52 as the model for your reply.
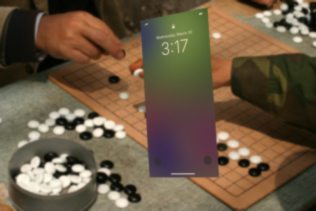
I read 3.17
